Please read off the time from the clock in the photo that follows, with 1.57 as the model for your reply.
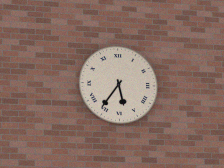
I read 5.36
